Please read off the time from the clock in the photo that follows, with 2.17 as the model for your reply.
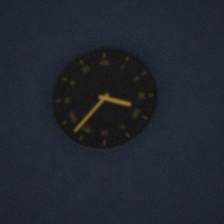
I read 3.37
